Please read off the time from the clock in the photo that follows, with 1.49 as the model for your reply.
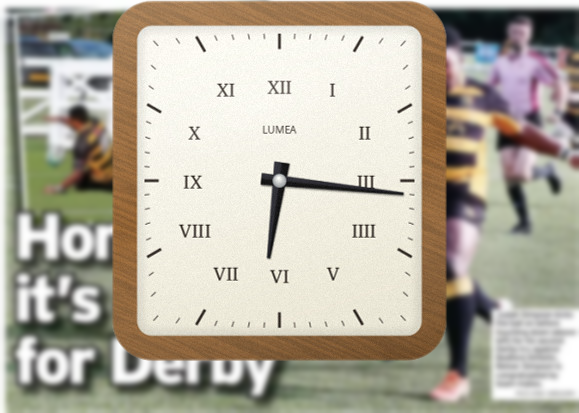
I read 6.16
